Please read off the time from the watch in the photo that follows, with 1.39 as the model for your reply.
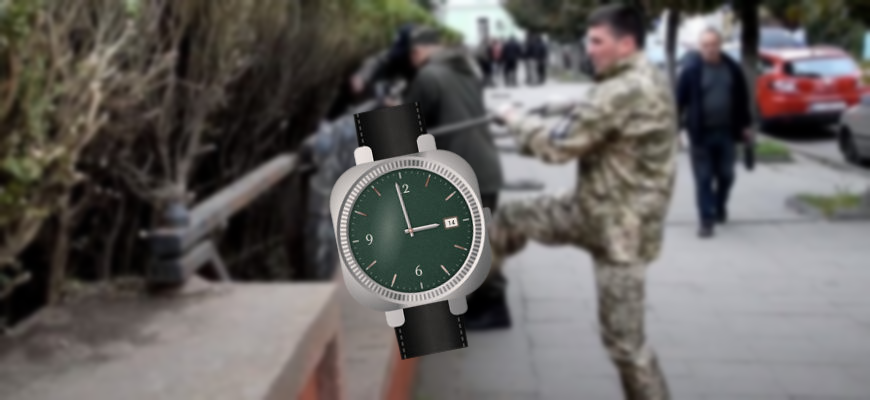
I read 2.59
